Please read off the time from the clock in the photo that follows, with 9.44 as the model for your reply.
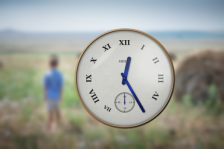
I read 12.25
